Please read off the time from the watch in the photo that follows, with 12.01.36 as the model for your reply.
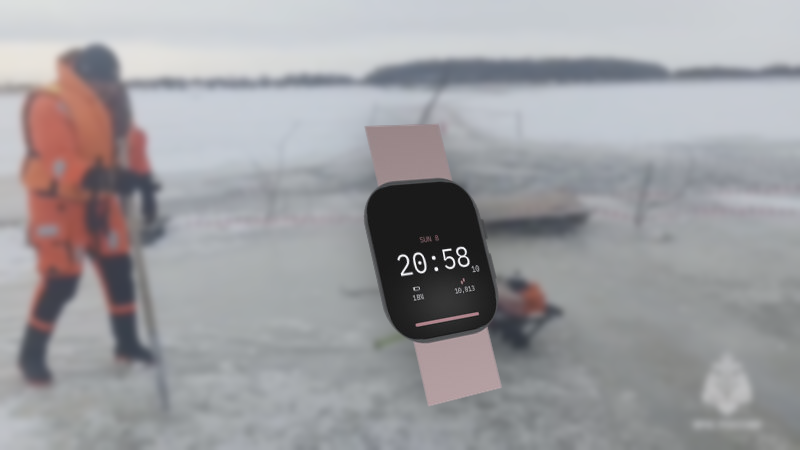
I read 20.58.10
